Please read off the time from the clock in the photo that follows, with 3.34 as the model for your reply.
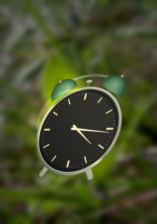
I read 4.16
